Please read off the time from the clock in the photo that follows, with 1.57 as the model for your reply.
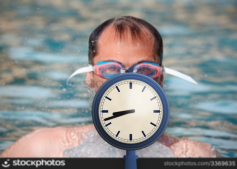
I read 8.42
